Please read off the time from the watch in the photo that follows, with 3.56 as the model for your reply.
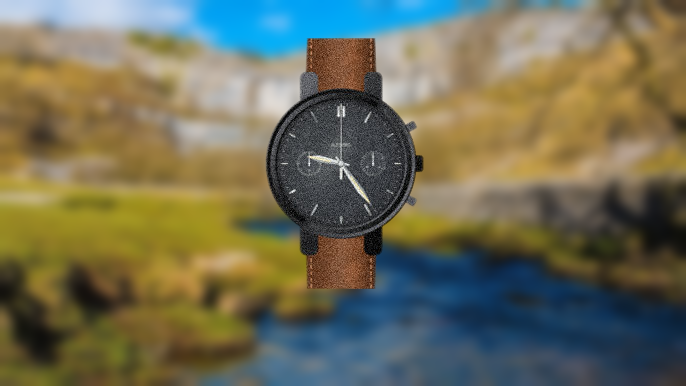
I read 9.24
